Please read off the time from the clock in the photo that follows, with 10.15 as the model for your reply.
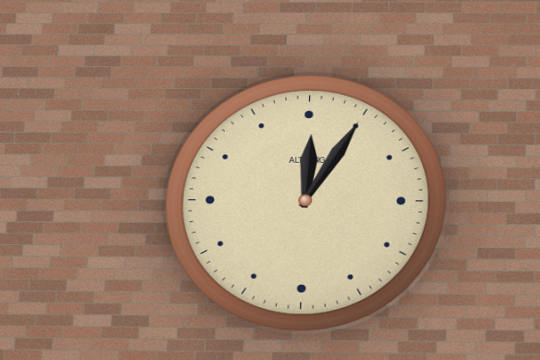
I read 12.05
